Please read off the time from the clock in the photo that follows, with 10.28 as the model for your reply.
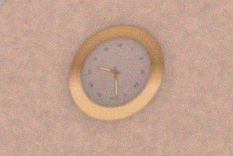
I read 9.28
